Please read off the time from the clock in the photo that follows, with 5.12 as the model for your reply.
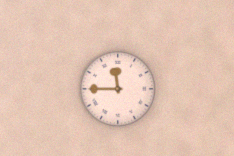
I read 11.45
